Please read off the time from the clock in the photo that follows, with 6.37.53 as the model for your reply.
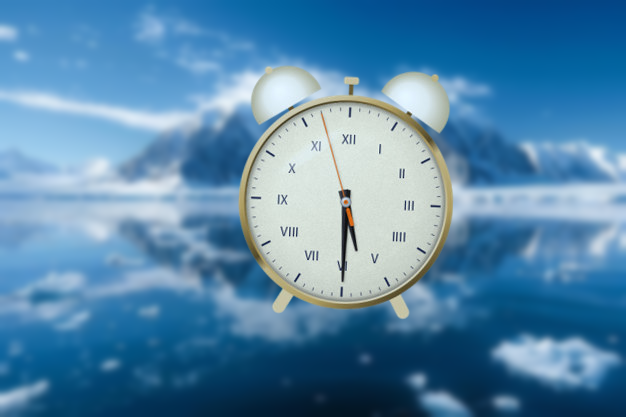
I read 5.29.57
